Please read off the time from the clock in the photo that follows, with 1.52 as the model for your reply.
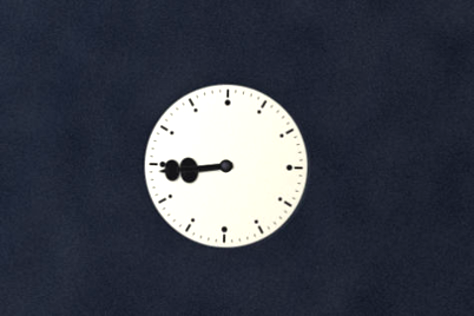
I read 8.44
